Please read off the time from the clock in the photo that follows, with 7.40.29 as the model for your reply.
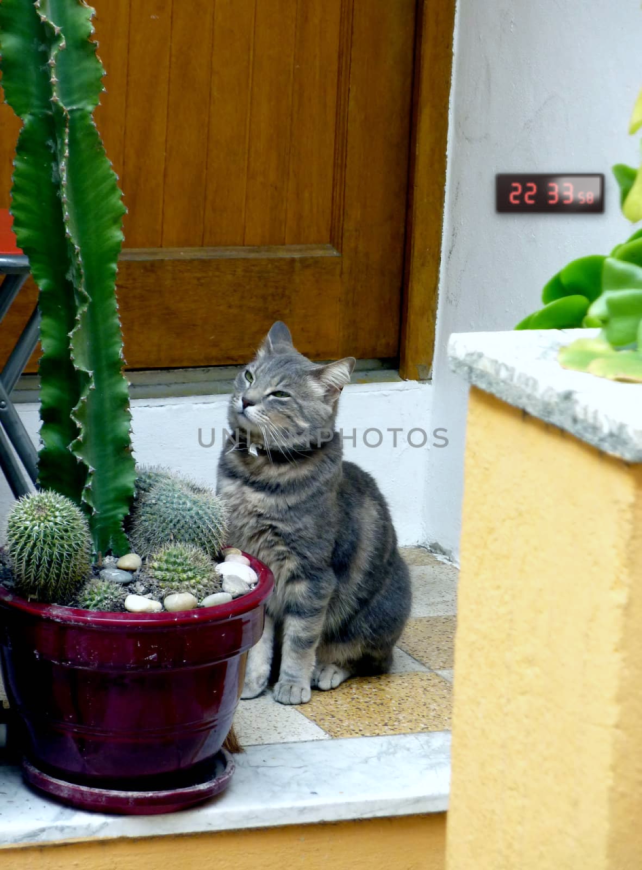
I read 22.33.58
